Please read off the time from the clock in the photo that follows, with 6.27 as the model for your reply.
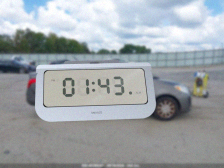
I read 1.43
